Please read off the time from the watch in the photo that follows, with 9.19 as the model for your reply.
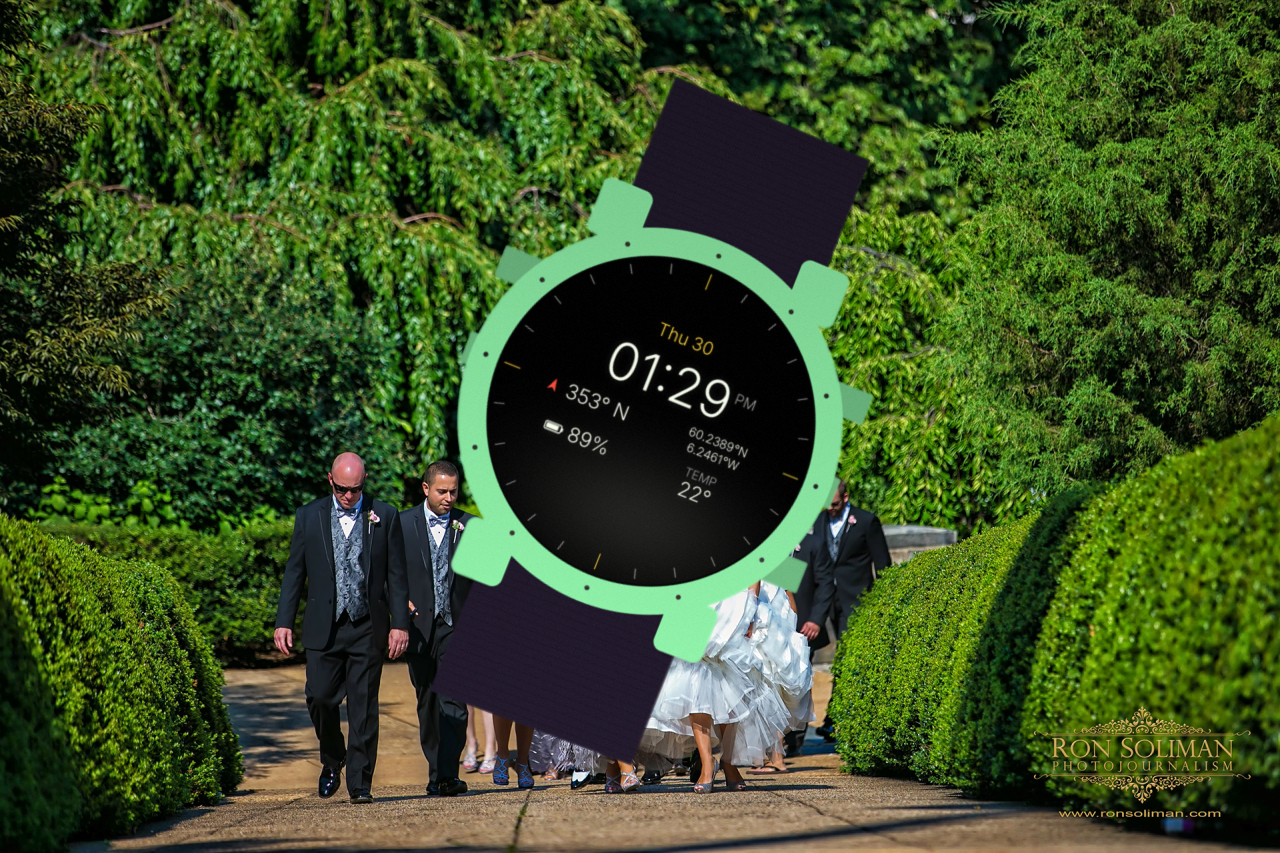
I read 1.29
